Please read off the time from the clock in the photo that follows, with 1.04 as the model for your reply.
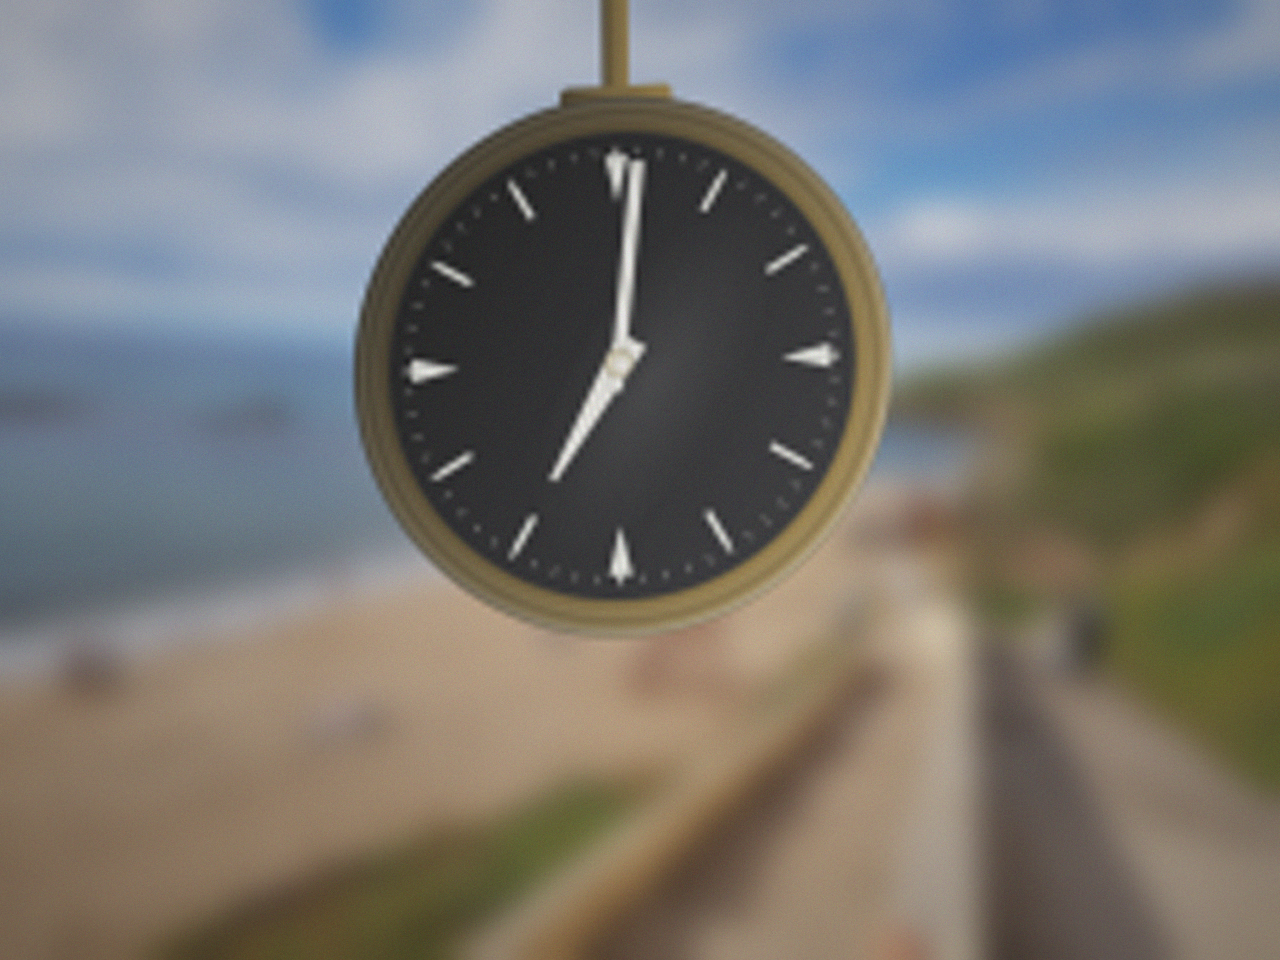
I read 7.01
